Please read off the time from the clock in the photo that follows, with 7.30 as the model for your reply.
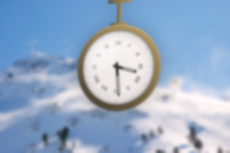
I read 3.29
